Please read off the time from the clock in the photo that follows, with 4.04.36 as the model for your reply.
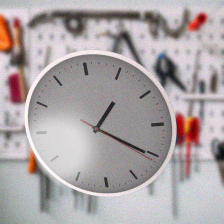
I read 1.20.21
